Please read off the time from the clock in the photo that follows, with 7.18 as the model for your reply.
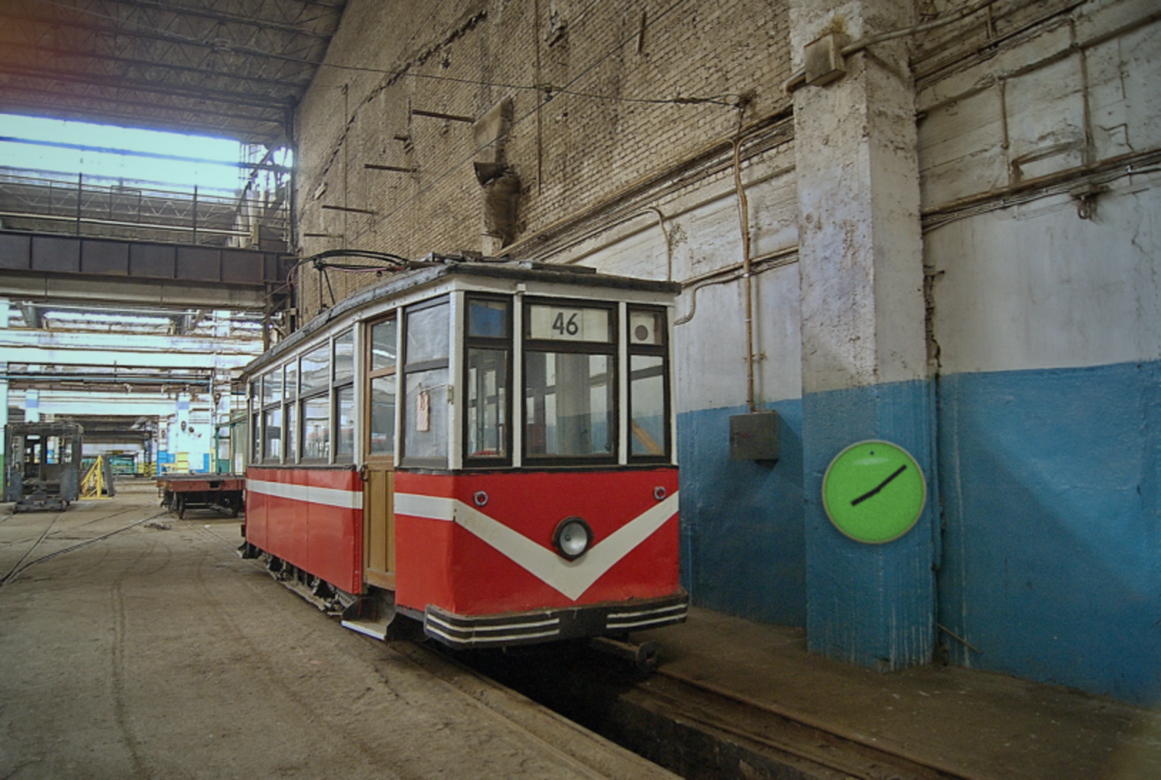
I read 8.09
